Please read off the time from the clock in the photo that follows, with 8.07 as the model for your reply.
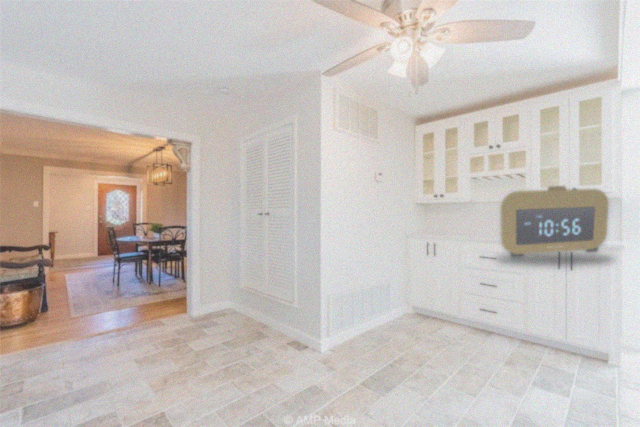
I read 10.56
